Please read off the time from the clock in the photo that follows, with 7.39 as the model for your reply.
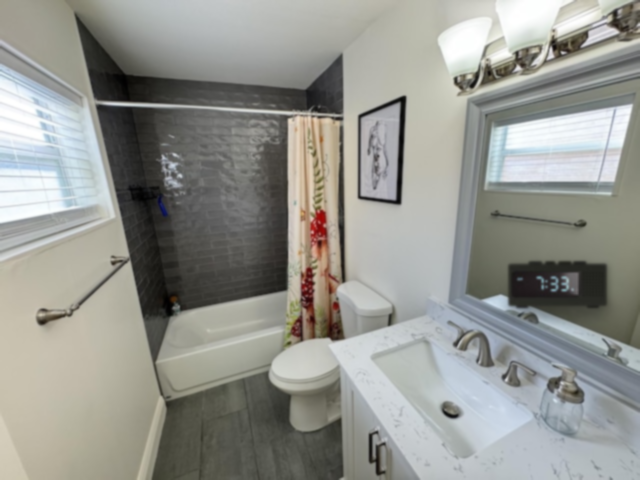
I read 7.33
